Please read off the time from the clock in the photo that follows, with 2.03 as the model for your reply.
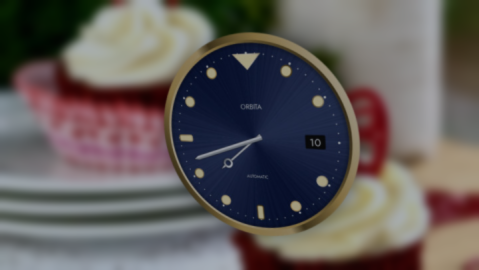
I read 7.42
